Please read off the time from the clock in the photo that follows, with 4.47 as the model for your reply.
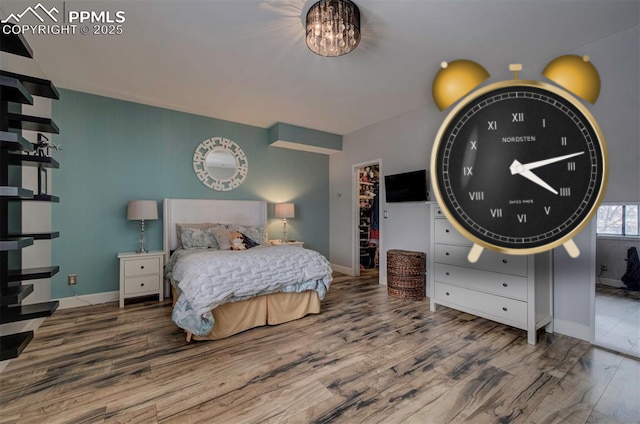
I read 4.13
